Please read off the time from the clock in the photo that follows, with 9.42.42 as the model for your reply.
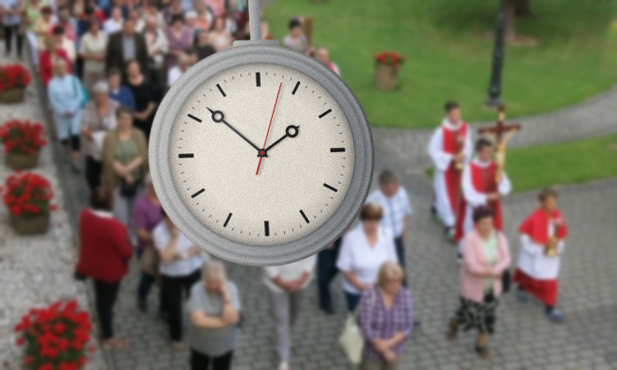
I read 1.52.03
